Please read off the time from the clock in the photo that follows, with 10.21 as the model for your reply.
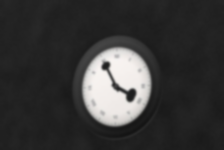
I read 3.55
